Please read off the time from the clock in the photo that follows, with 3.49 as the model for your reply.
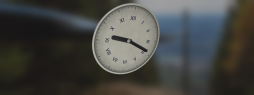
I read 9.19
